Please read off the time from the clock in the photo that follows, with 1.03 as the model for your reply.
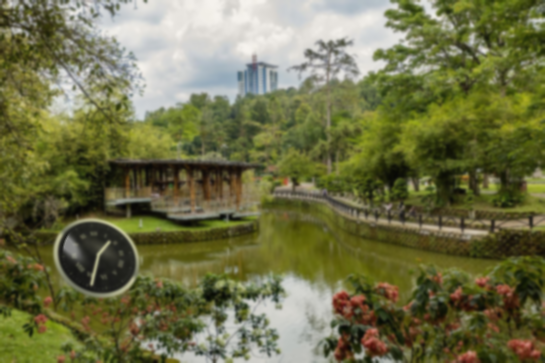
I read 1.34
